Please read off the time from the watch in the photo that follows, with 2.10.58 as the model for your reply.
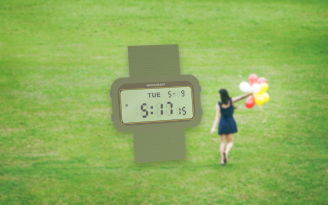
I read 5.17.15
